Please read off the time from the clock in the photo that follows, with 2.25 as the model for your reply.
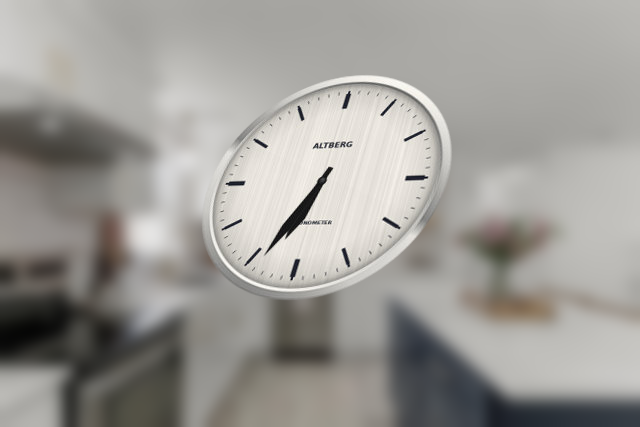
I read 6.34
